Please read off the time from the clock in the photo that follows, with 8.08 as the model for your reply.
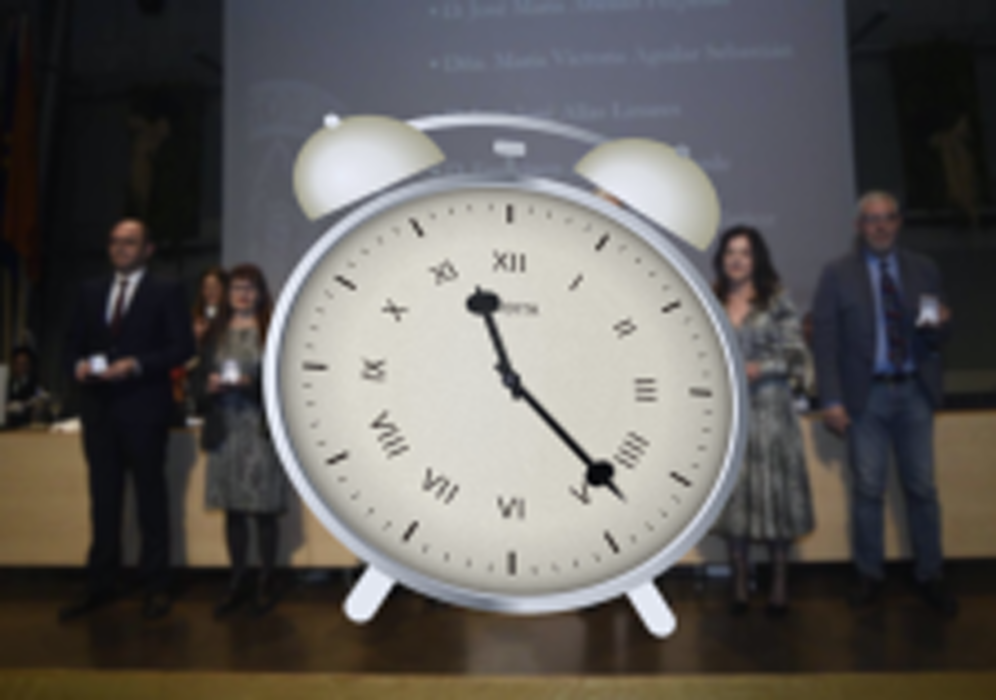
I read 11.23
